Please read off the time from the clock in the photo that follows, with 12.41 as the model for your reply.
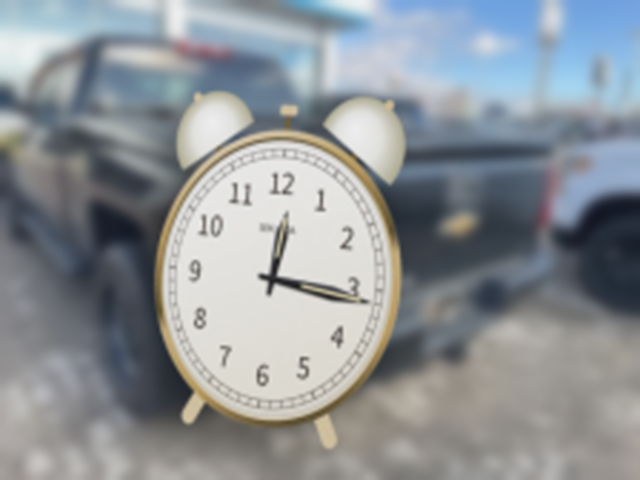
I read 12.16
